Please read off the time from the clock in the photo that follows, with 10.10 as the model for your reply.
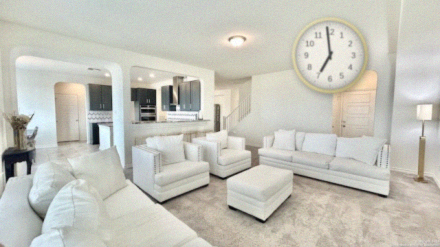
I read 6.59
